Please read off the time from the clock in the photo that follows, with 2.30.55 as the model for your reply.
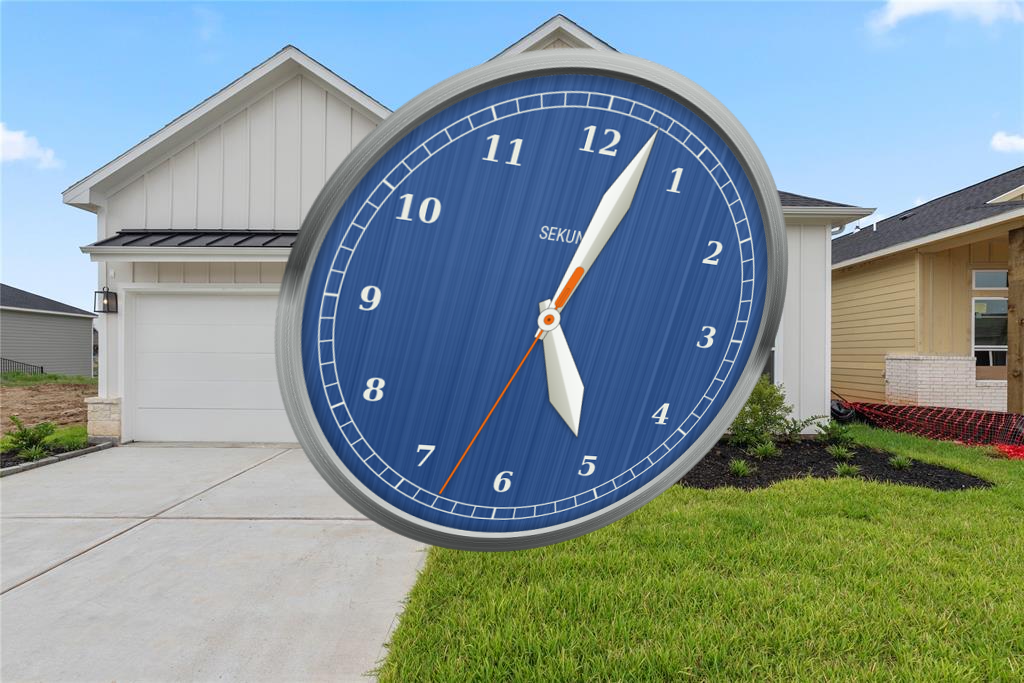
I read 5.02.33
